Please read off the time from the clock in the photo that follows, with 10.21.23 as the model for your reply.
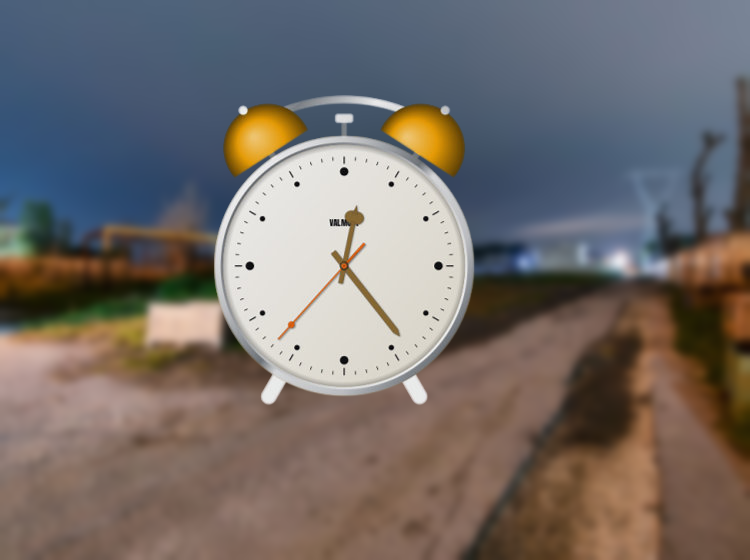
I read 12.23.37
